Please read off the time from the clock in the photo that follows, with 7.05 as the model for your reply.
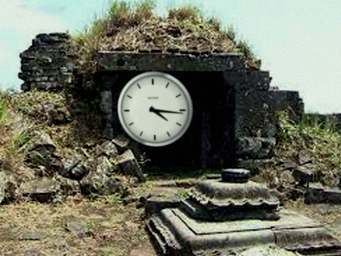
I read 4.16
